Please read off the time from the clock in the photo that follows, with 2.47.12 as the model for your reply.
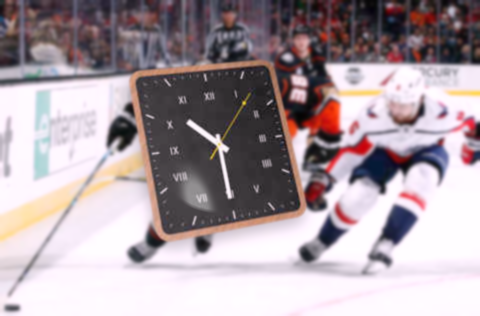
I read 10.30.07
